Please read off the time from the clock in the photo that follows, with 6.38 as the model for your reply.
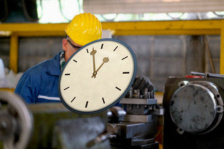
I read 12.57
